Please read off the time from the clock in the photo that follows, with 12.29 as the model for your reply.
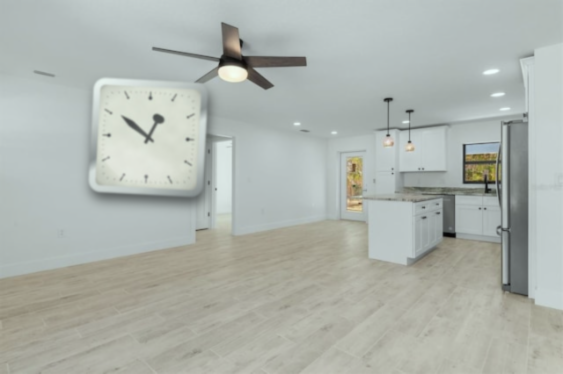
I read 12.51
